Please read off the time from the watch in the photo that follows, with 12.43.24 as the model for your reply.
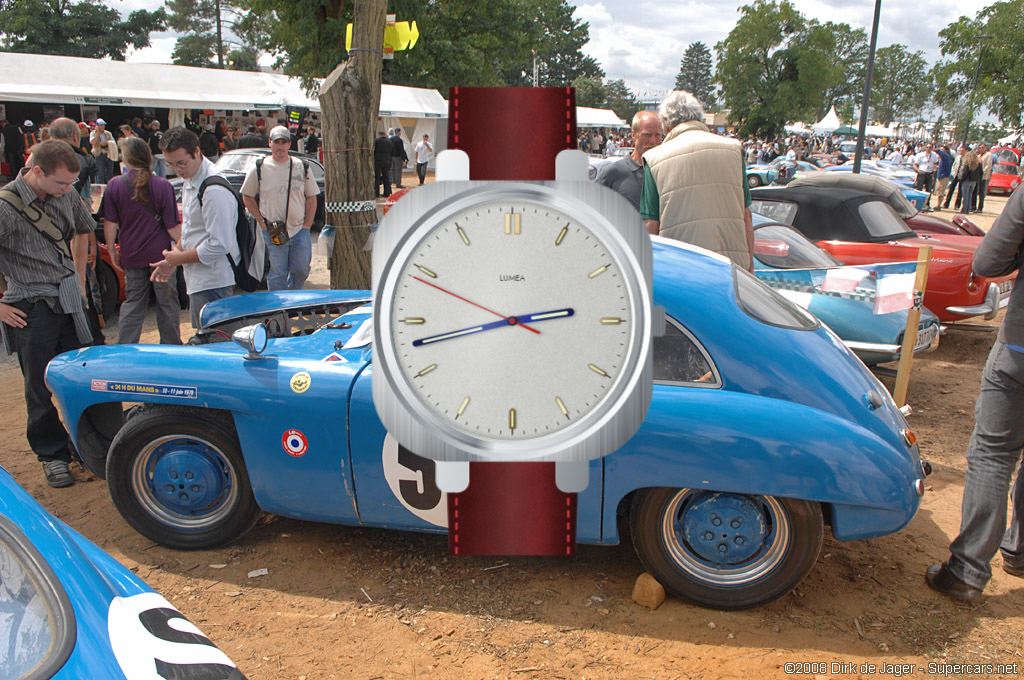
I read 2.42.49
